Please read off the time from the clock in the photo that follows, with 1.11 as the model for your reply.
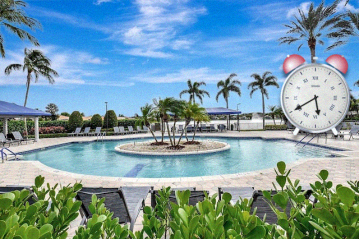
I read 5.40
